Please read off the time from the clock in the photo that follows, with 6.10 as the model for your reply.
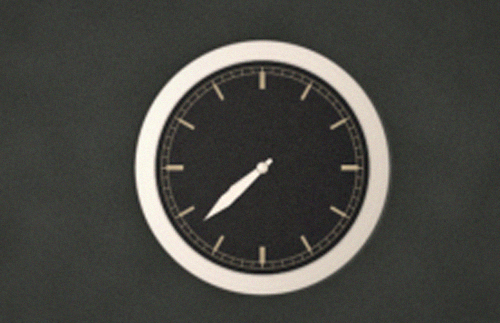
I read 7.38
